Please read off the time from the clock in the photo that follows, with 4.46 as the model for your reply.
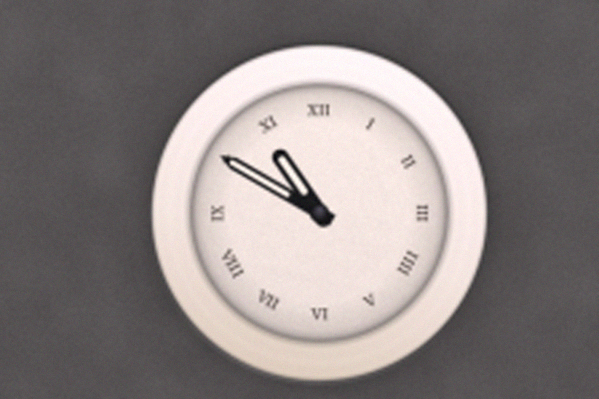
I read 10.50
